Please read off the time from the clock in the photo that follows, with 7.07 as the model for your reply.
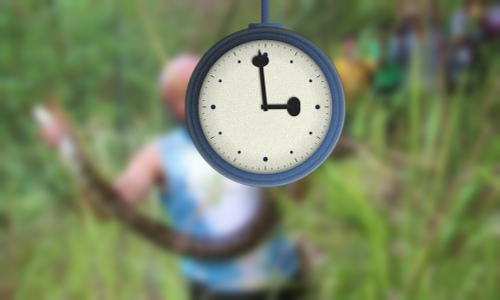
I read 2.59
